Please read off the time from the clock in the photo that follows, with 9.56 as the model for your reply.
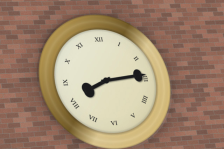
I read 8.14
